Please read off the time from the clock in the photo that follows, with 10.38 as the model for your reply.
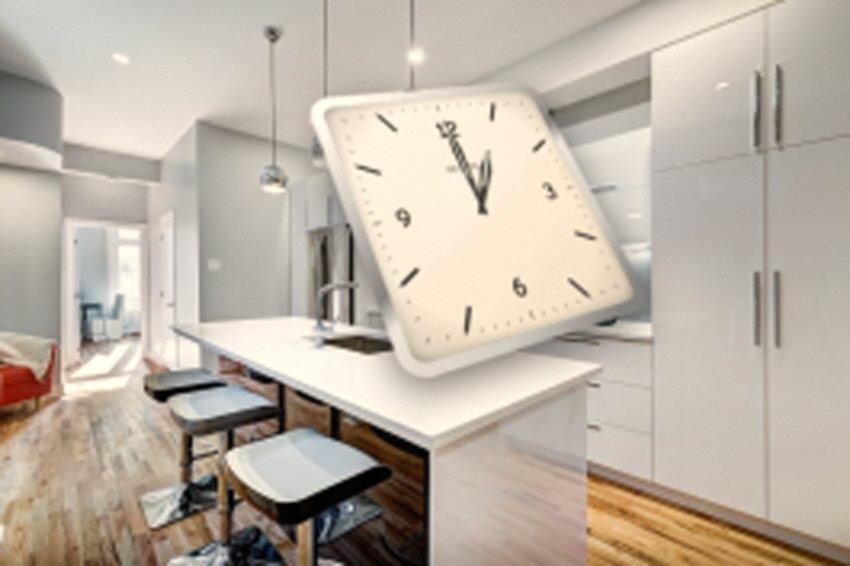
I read 1.00
